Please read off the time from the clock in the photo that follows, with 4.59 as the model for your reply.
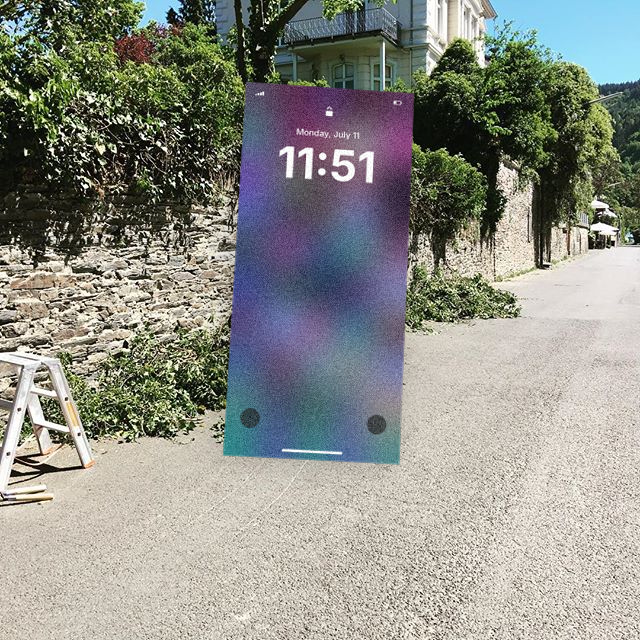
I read 11.51
